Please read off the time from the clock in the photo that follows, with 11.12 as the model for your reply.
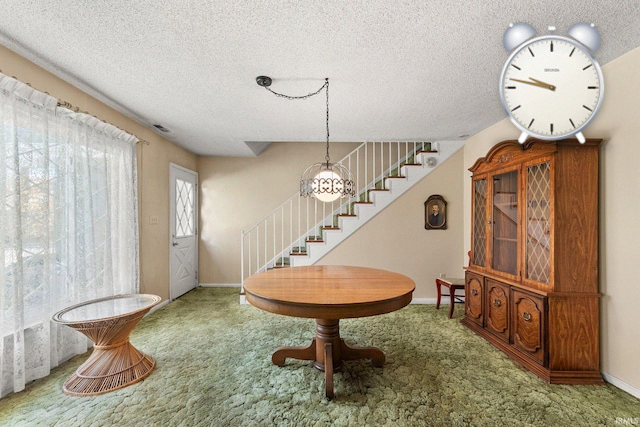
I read 9.47
